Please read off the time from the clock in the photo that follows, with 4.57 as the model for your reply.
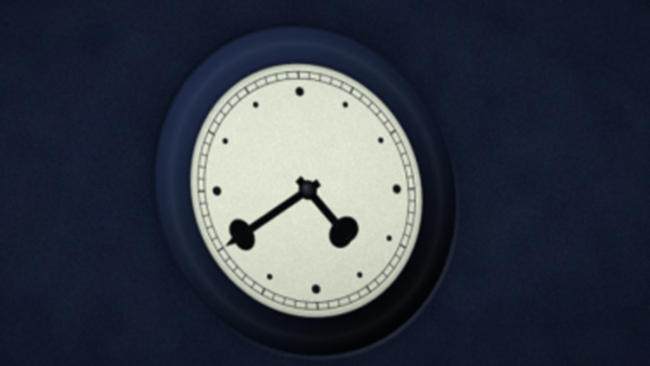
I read 4.40
